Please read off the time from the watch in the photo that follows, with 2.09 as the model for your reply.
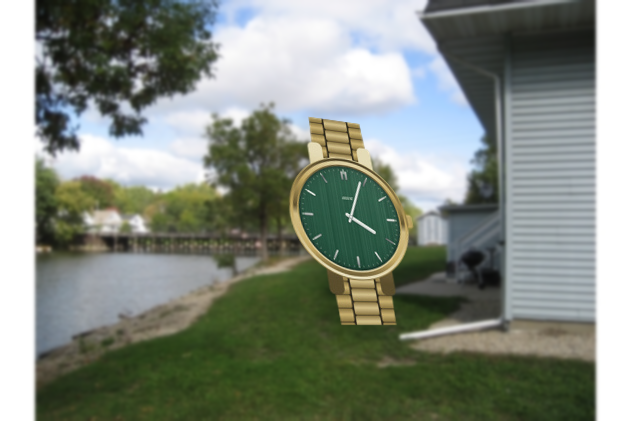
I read 4.04
